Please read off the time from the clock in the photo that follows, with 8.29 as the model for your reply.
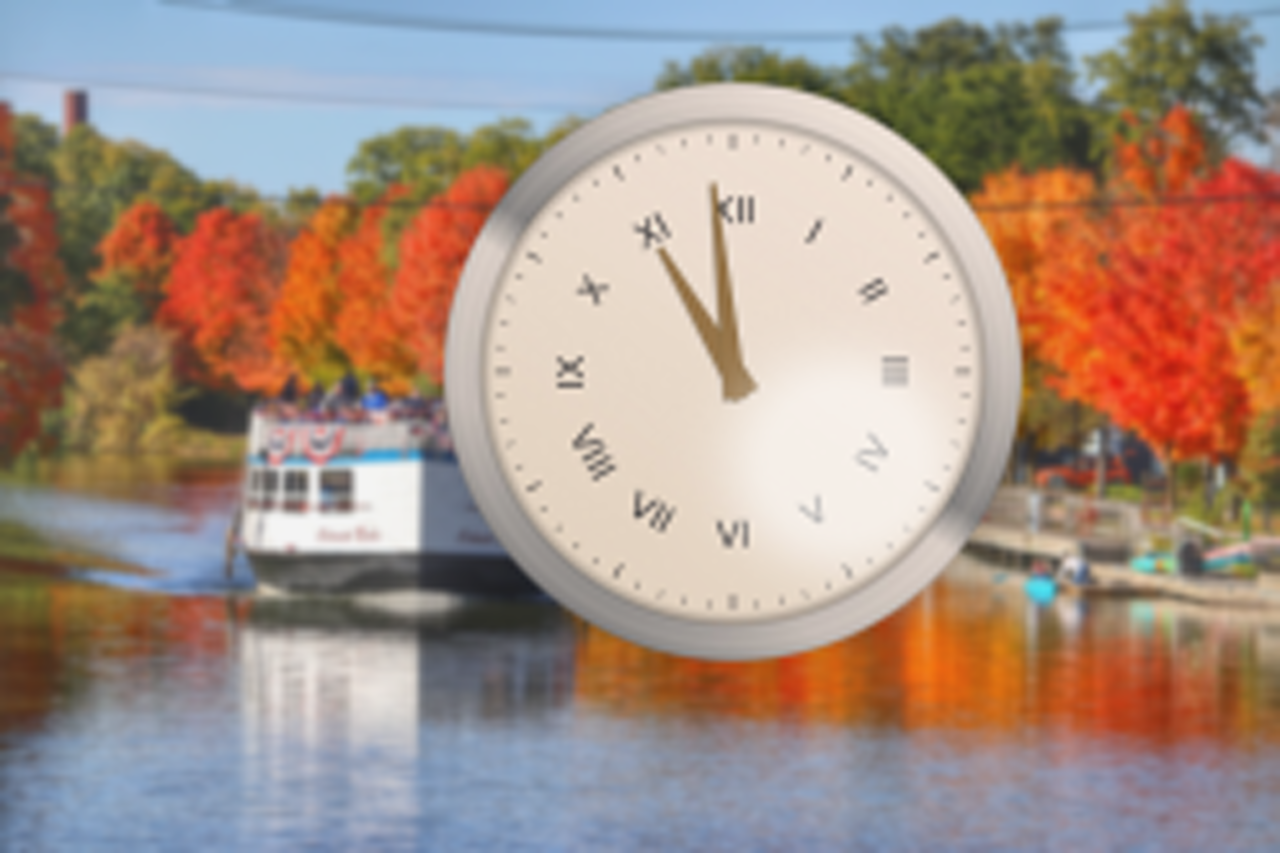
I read 10.59
